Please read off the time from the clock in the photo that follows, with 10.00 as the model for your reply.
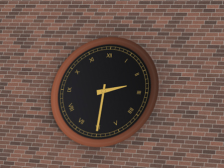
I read 2.30
